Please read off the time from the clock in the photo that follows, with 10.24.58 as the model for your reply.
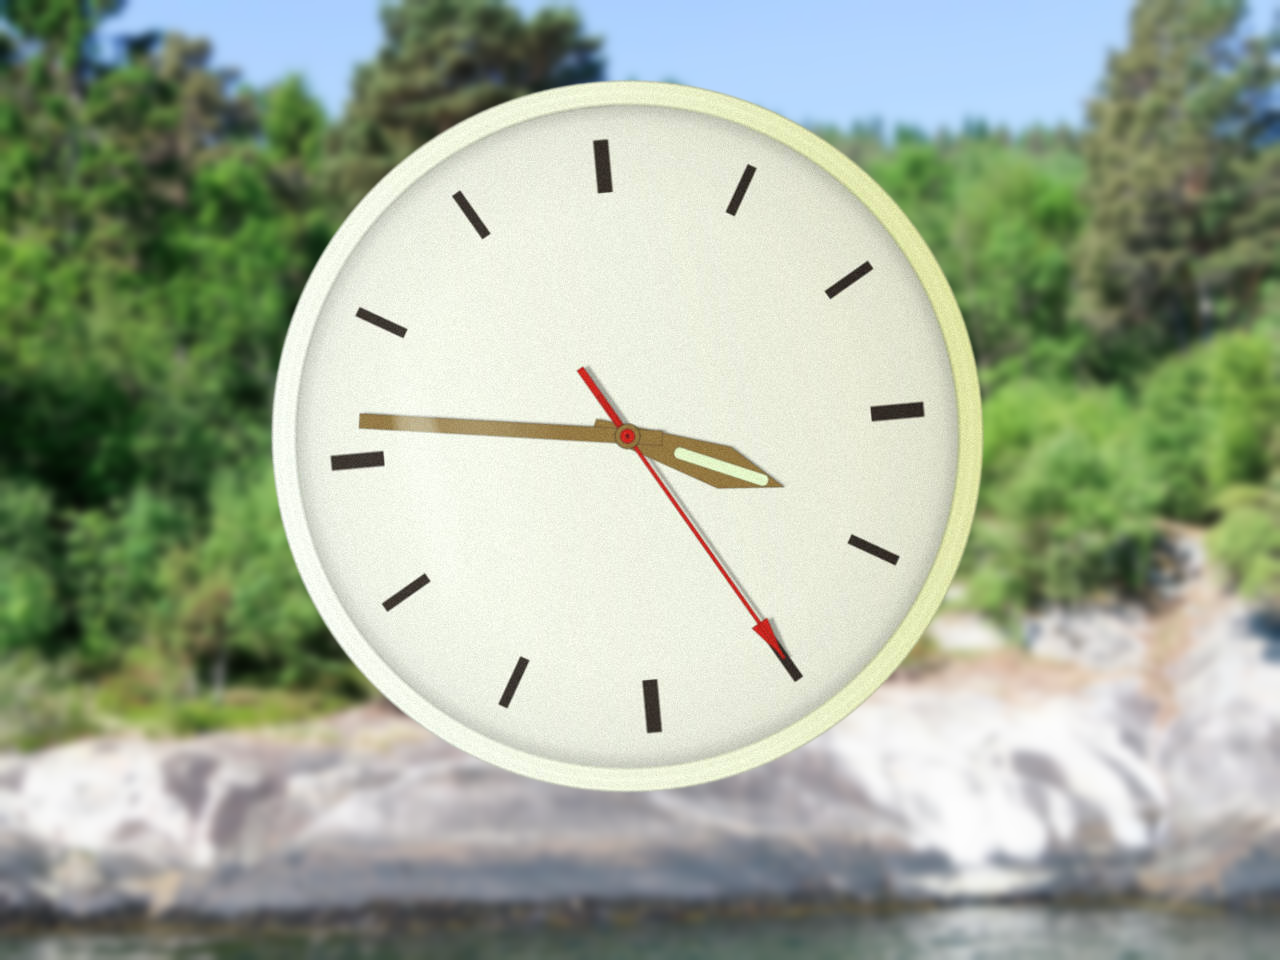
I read 3.46.25
